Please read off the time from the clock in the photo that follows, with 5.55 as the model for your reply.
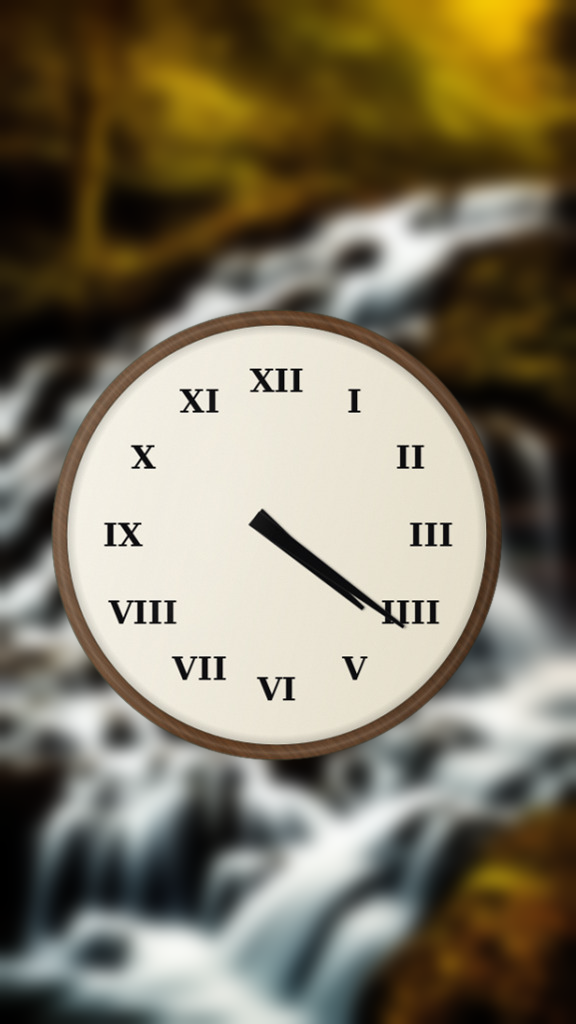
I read 4.21
